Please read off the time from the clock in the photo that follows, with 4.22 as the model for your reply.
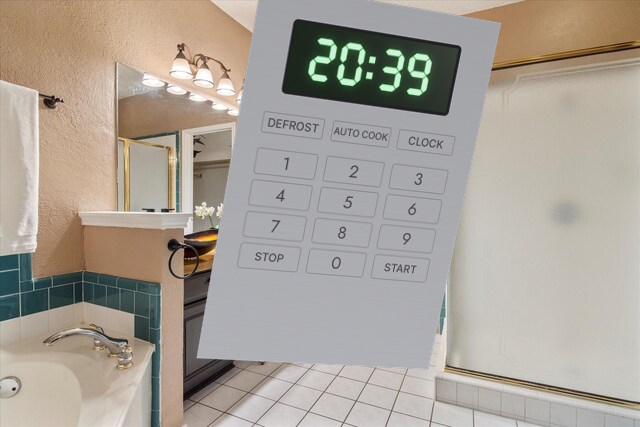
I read 20.39
